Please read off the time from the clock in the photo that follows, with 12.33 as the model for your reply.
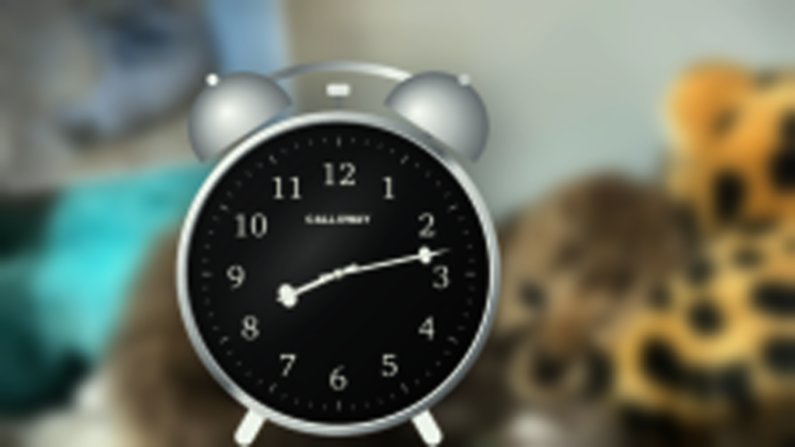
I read 8.13
